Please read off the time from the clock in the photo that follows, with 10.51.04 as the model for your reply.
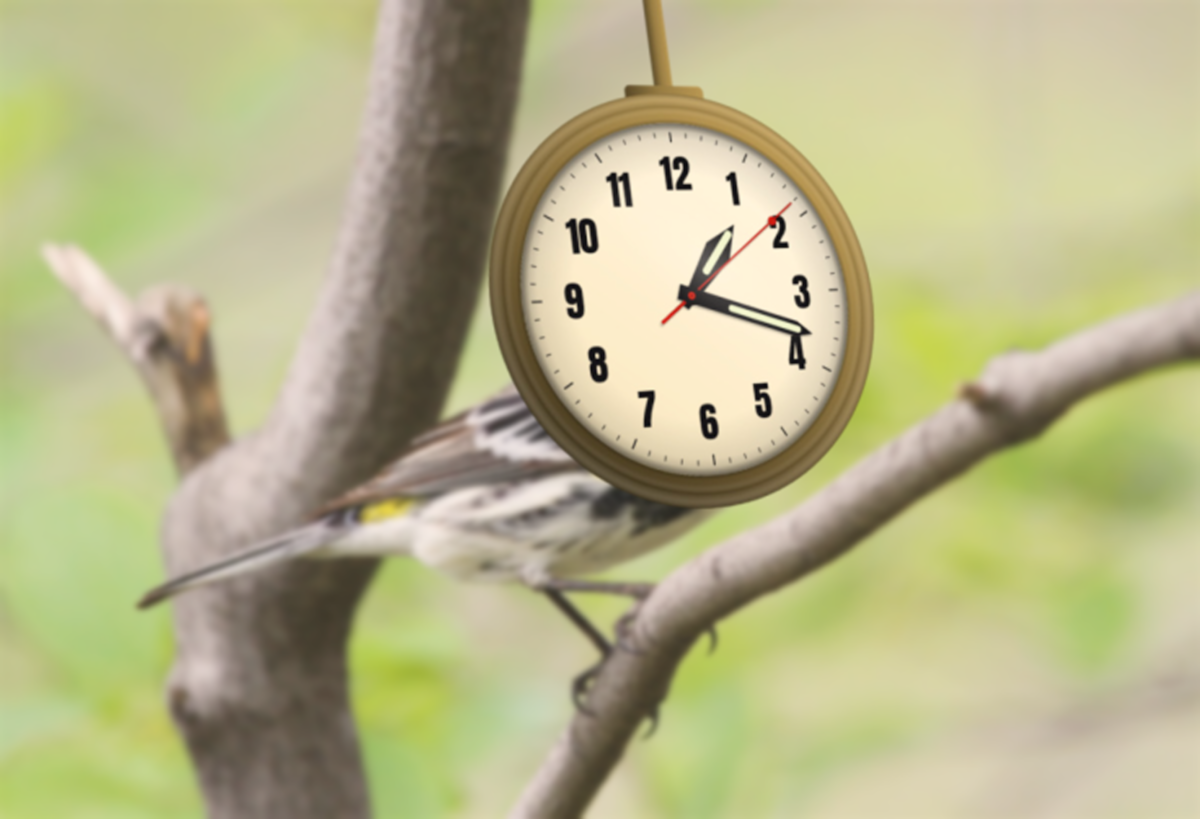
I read 1.18.09
